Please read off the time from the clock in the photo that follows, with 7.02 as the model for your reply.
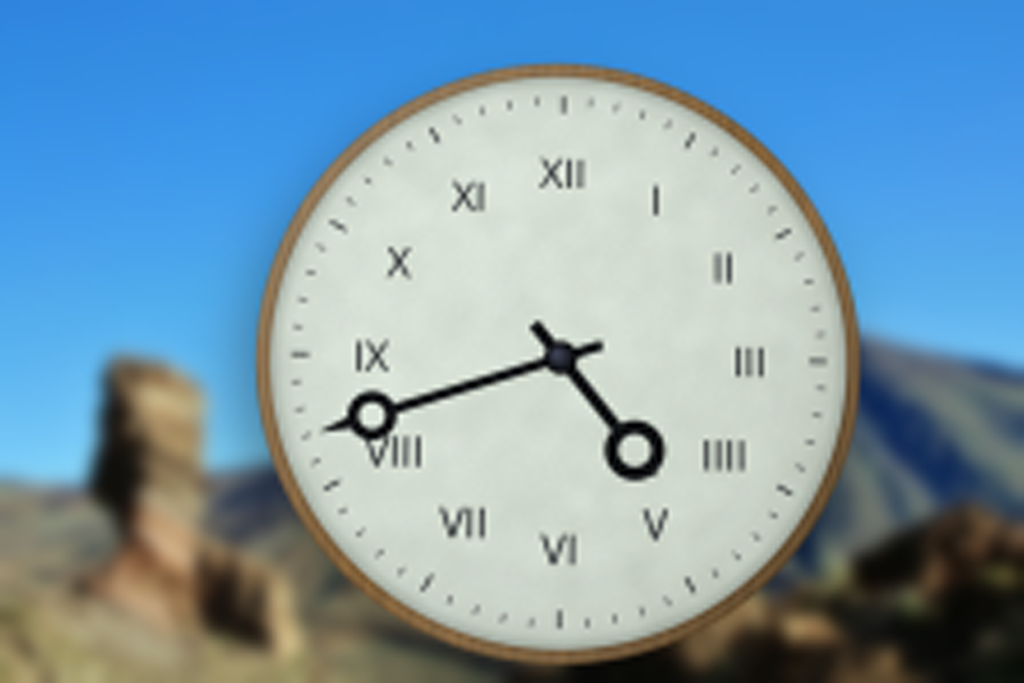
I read 4.42
